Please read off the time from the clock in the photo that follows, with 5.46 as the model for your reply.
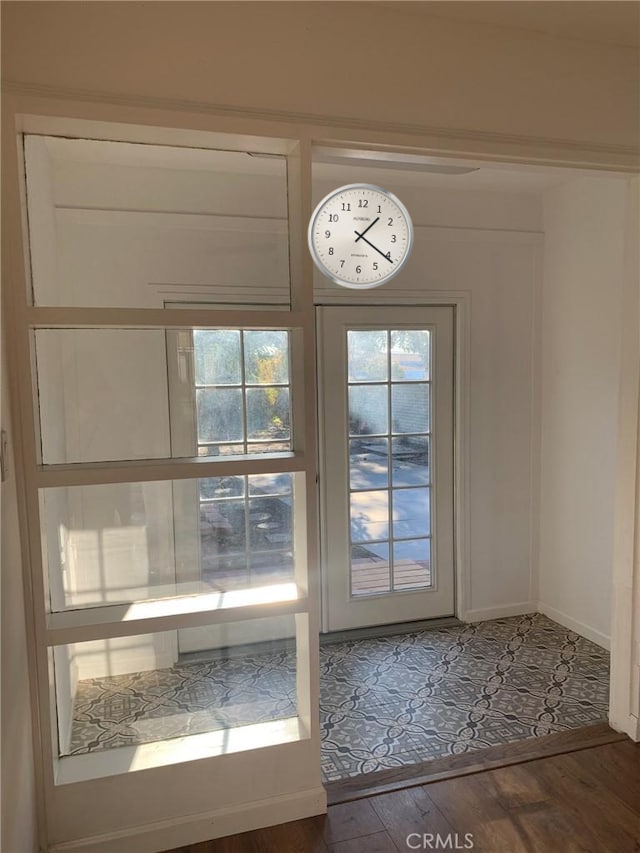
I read 1.21
